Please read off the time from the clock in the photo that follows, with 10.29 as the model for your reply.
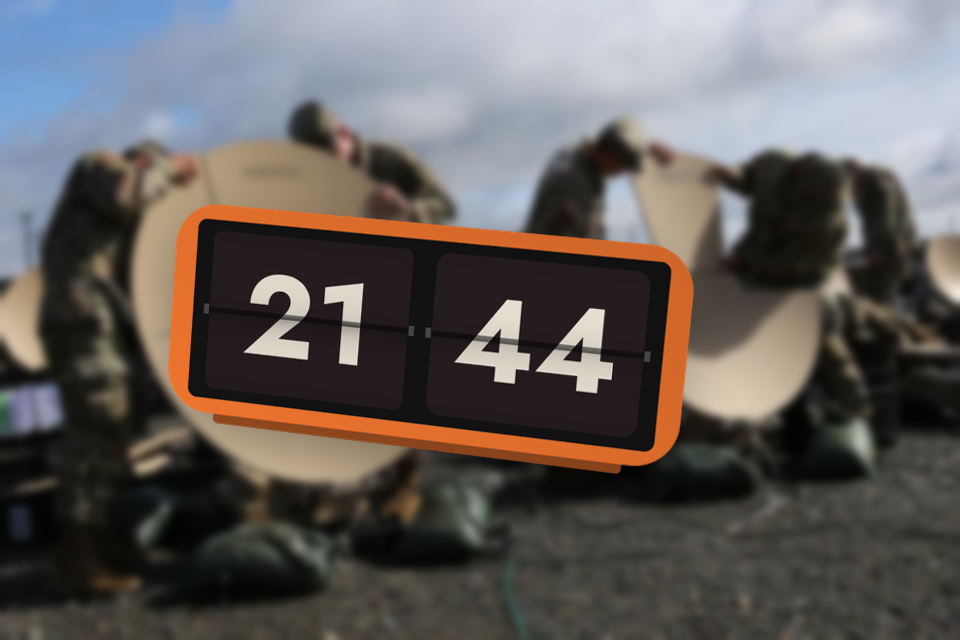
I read 21.44
